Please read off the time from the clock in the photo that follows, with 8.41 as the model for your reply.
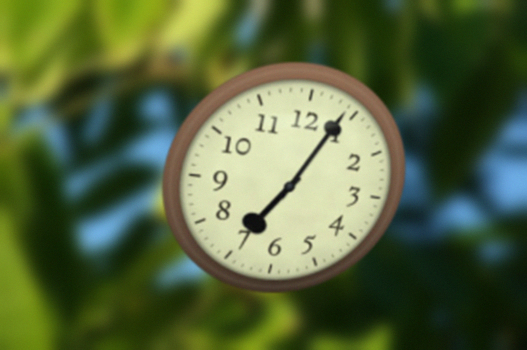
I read 7.04
